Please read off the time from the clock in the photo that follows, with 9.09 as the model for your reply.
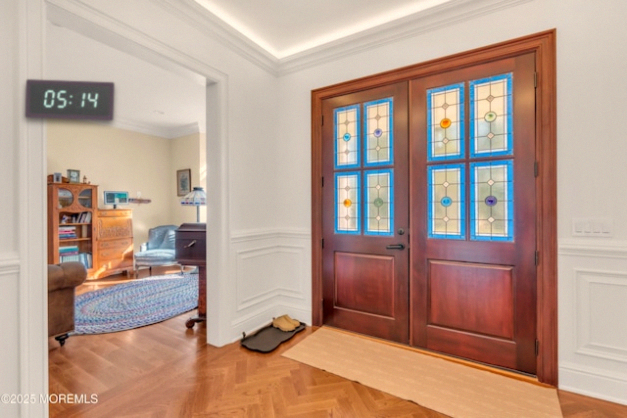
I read 5.14
